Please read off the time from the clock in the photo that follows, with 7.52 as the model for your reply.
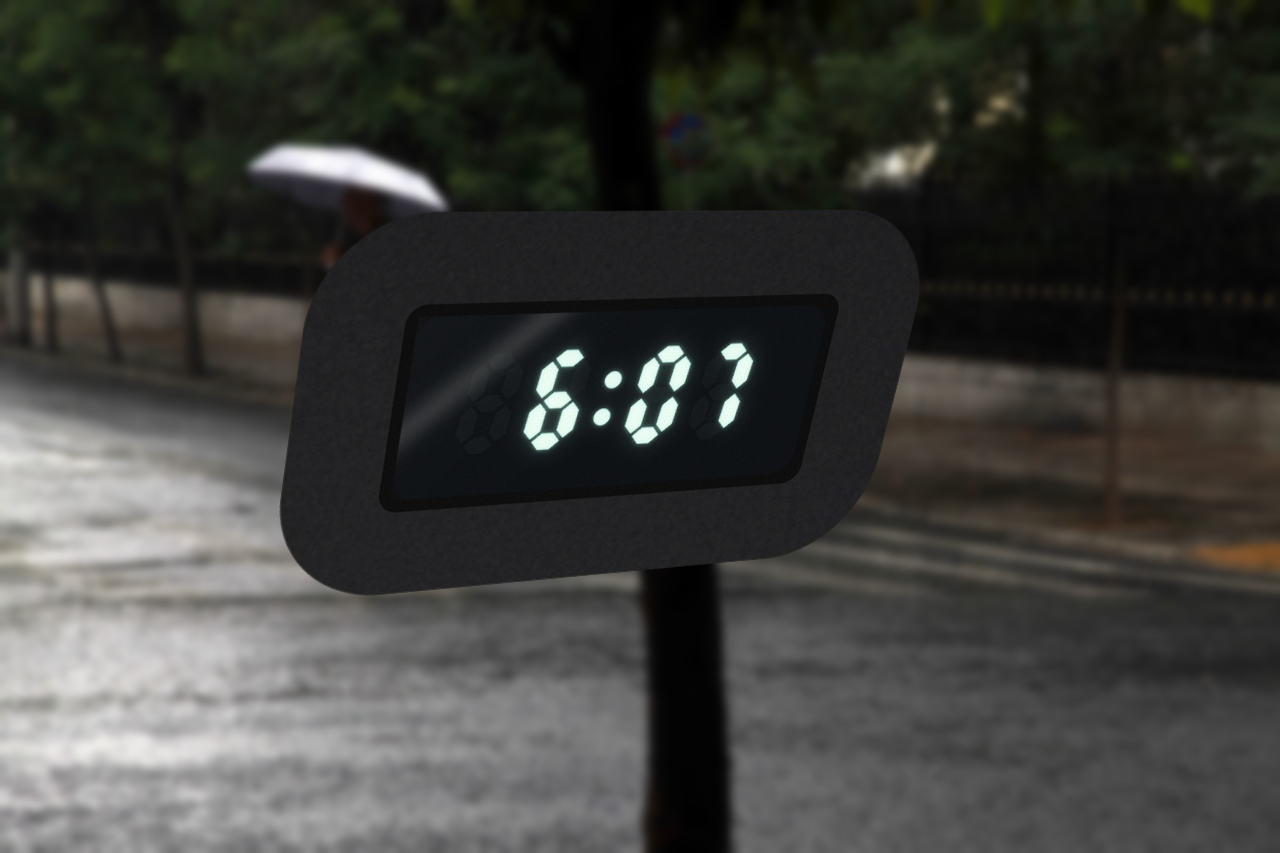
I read 6.07
